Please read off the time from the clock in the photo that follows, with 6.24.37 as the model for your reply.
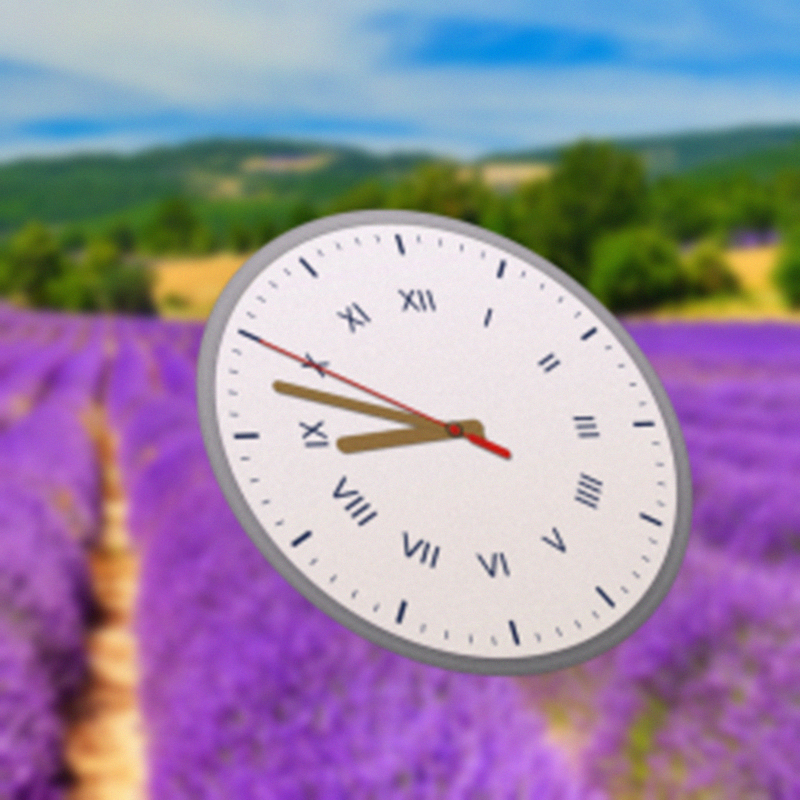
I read 8.47.50
